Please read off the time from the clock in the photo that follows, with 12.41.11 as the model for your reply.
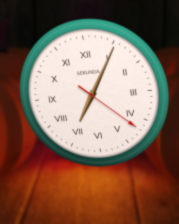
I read 7.05.22
